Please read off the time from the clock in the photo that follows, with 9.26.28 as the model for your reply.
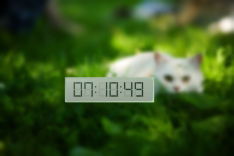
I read 7.10.49
